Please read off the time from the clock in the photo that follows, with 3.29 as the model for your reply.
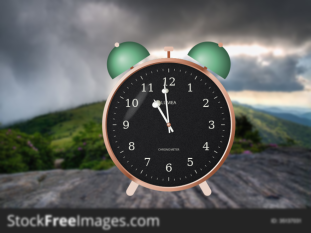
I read 10.59
